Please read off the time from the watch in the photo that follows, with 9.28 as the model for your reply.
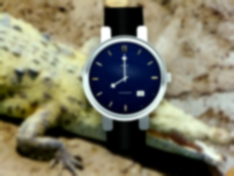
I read 8.00
